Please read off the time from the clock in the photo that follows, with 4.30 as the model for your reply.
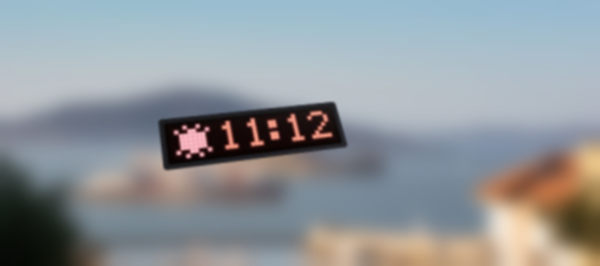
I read 11.12
